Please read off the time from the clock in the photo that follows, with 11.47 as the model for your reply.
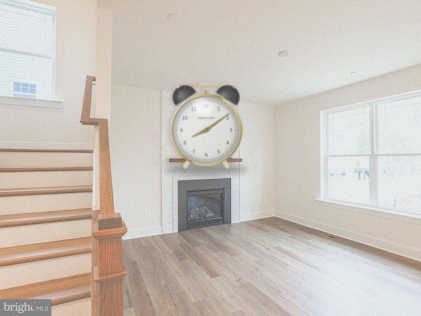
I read 8.09
